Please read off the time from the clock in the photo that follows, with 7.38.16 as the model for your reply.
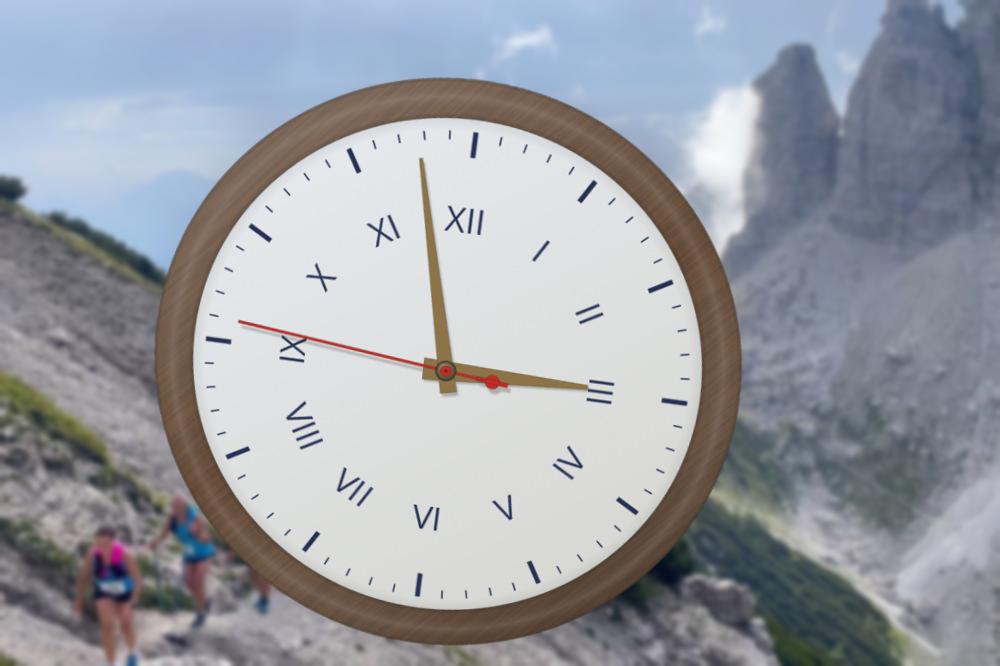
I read 2.57.46
